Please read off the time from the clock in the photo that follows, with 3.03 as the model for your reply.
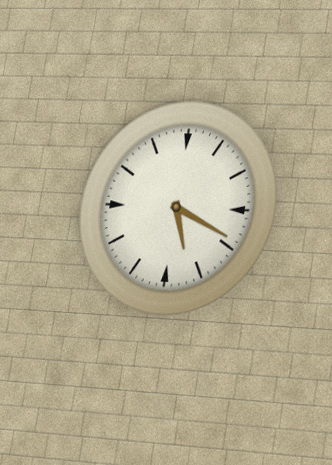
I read 5.19
